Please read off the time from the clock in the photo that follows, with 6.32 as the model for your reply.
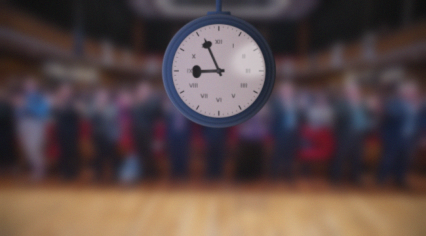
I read 8.56
